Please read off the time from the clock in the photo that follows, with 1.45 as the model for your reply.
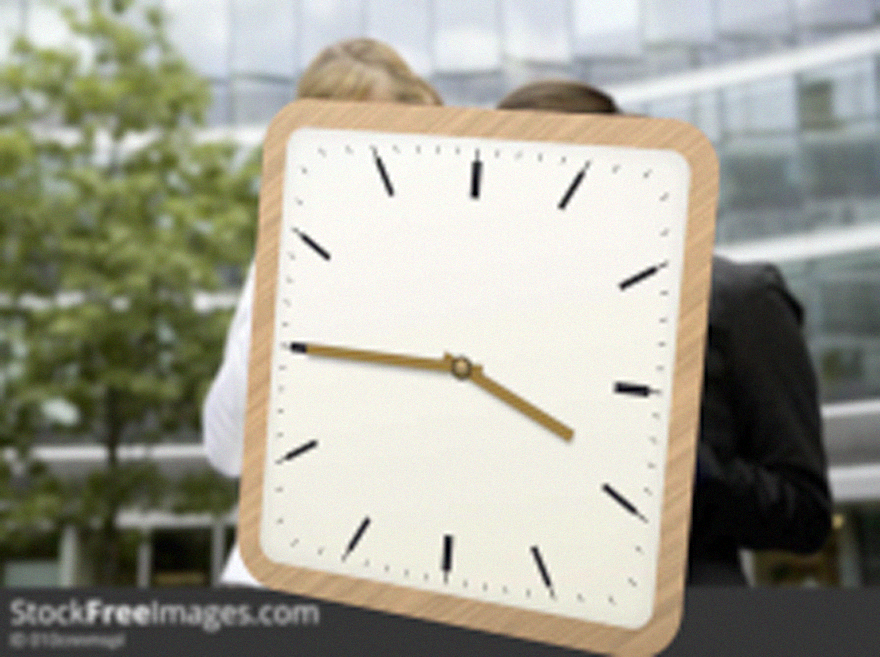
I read 3.45
